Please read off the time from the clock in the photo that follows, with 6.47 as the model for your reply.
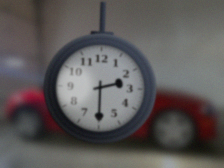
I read 2.30
